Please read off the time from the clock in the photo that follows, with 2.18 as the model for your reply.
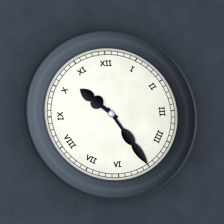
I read 10.25
